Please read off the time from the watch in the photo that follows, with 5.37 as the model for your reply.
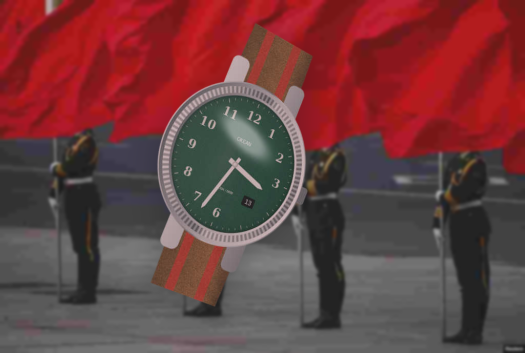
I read 3.33
